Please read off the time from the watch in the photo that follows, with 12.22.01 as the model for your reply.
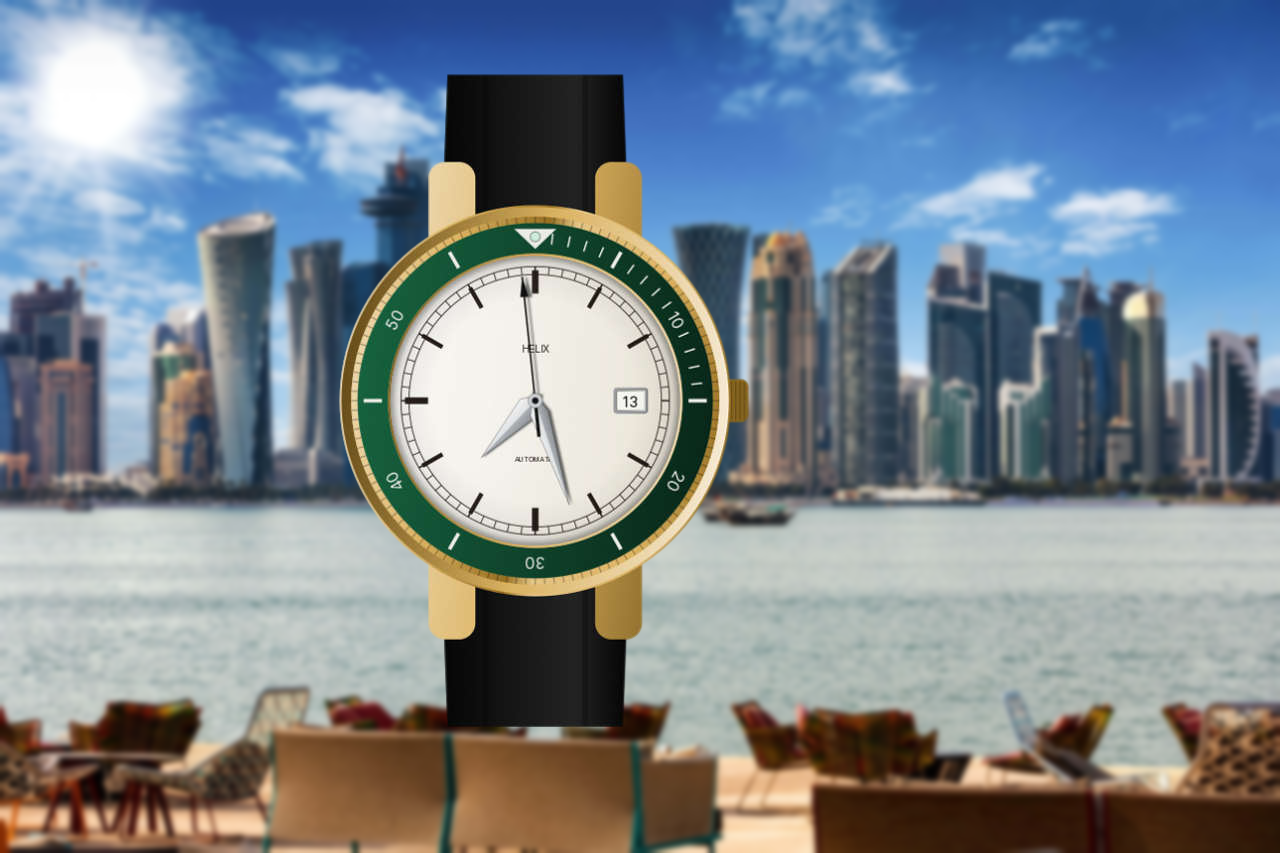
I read 7.26.59
